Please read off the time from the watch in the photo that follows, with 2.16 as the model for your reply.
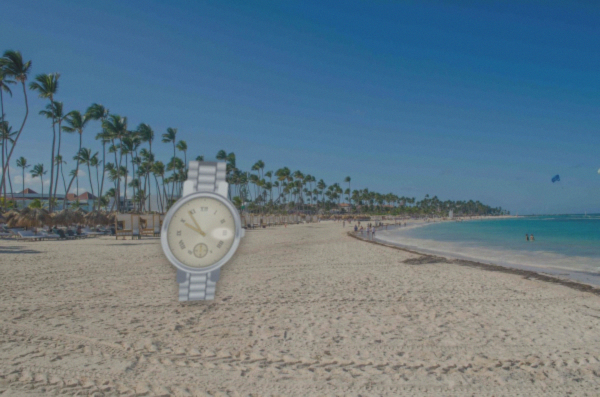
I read 9.54
